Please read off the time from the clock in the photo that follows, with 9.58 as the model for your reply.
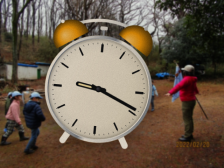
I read 9.19
